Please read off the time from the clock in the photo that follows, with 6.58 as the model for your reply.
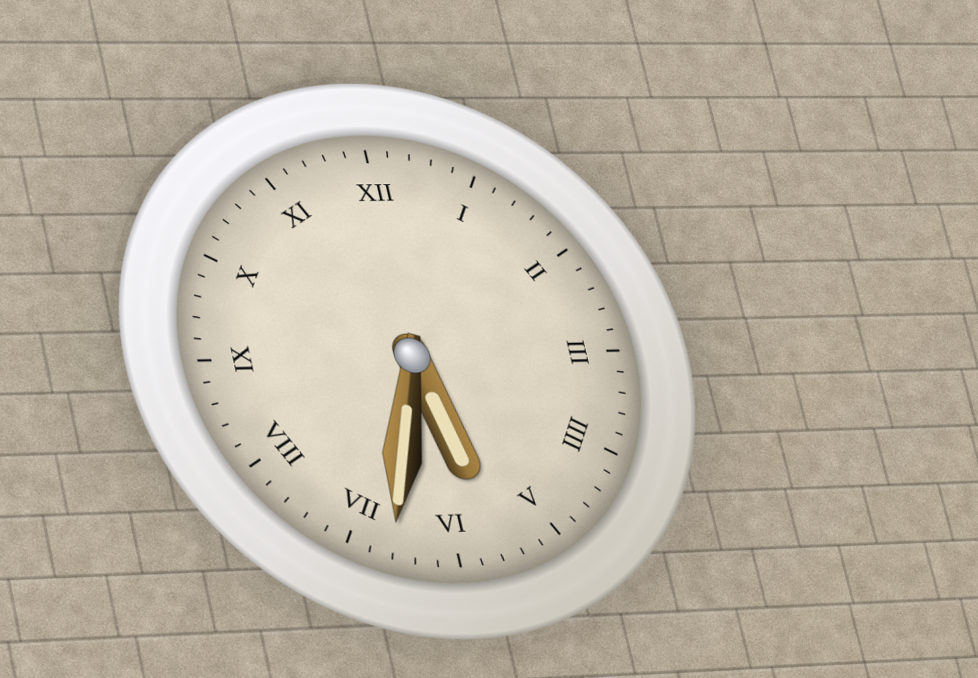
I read 5.33
